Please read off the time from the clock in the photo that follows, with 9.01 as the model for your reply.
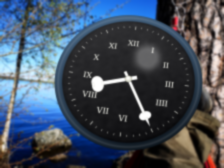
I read 8.25
